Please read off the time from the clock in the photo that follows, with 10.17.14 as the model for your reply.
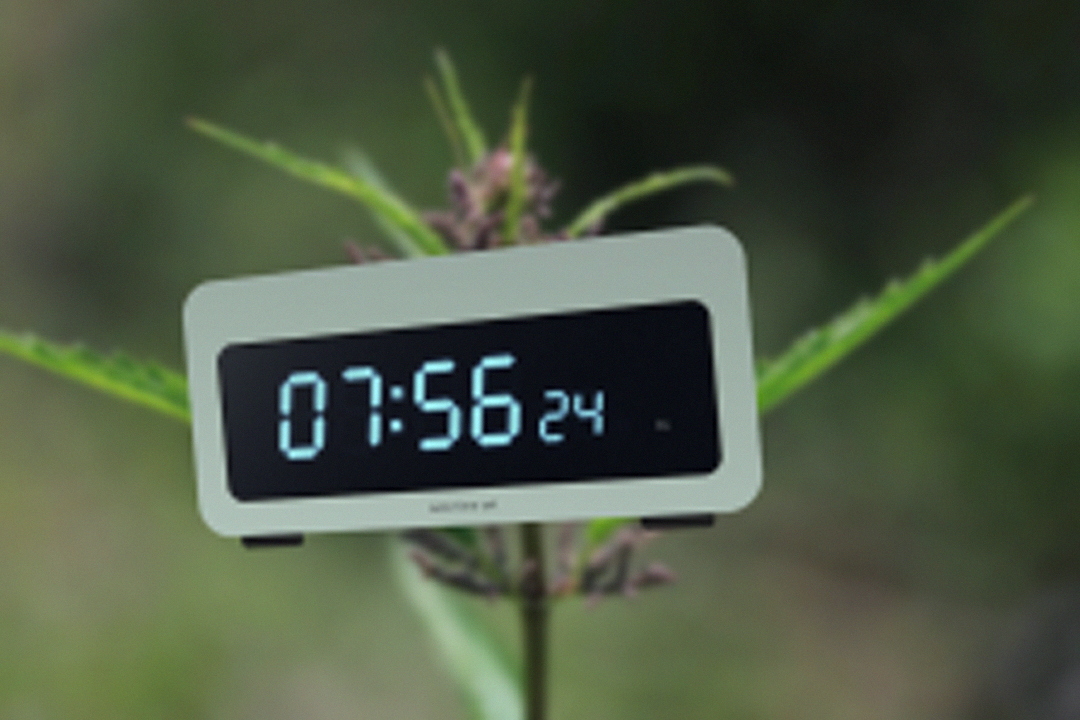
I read 7.56.24
